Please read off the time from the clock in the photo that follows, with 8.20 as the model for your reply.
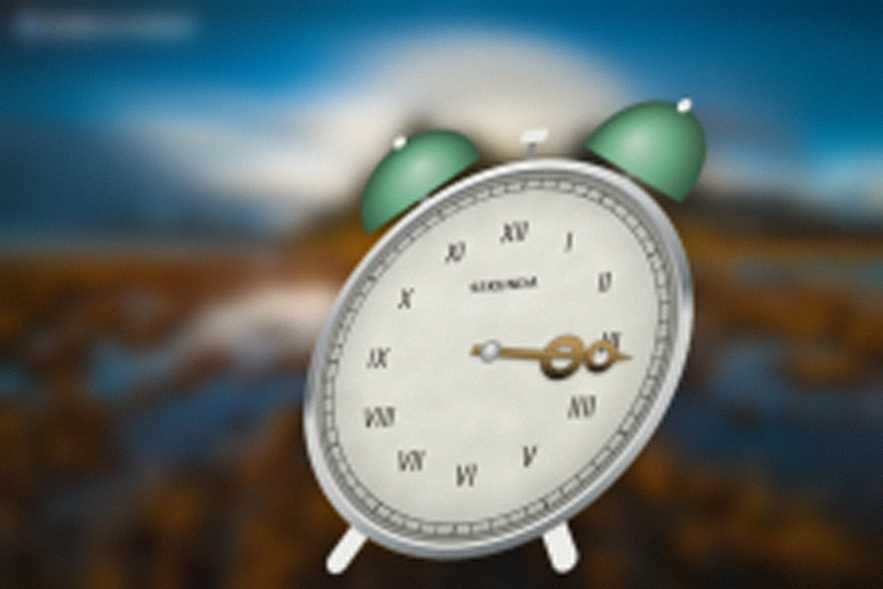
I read 3.16
